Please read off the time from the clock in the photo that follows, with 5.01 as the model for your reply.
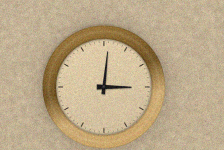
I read 3.01
